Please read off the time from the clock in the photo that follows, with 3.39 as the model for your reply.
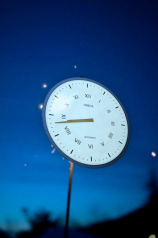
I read 8.43
